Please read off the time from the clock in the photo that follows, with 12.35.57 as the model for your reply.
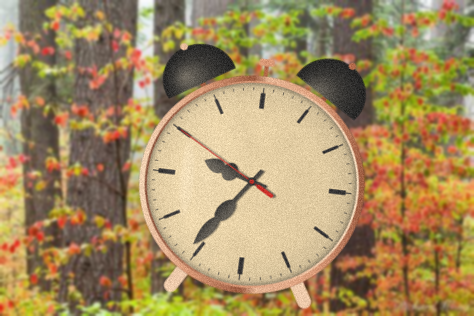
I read 9.35.50
